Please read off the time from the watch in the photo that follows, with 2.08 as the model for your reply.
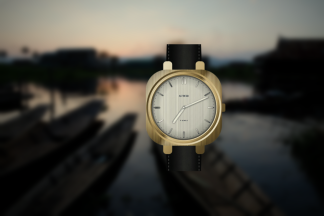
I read 7.11
